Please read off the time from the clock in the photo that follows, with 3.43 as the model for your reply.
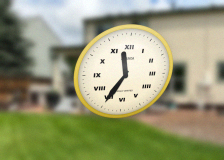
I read 11.35
